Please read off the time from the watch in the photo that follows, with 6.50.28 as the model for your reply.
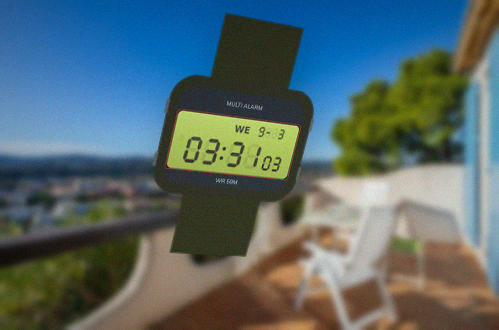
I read 3.31.03
